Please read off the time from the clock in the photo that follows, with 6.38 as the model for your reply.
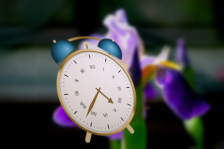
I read 4.37
